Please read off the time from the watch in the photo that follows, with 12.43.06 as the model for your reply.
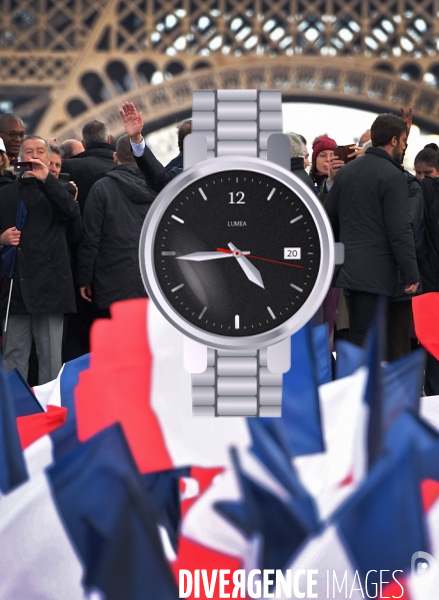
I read 4.44.17
